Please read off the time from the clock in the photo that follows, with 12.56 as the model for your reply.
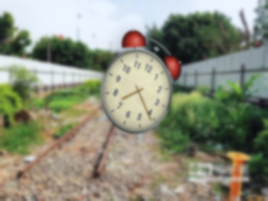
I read 7.21
